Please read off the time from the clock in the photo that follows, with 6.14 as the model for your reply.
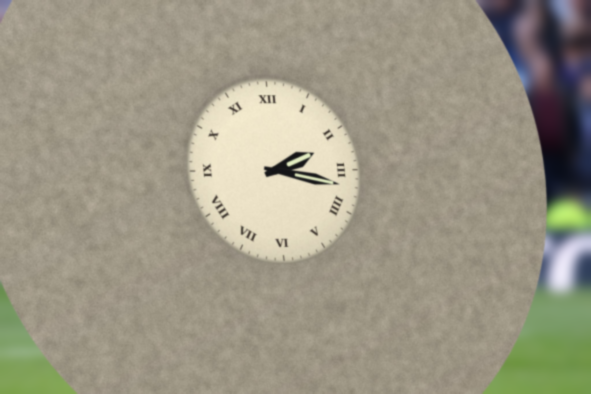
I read 2.17
